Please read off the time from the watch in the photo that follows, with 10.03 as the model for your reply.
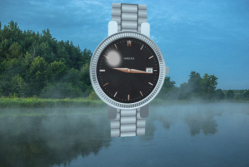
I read 9.16
